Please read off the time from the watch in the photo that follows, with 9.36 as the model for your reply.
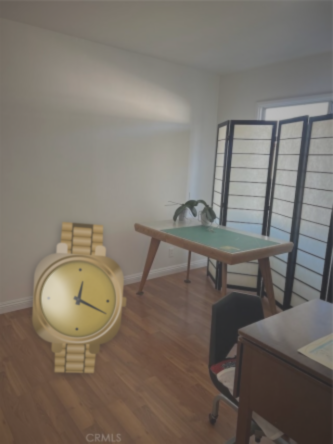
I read 12.19
